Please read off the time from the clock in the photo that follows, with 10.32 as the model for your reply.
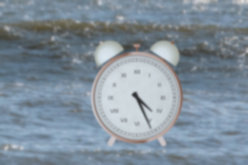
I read 4.26
